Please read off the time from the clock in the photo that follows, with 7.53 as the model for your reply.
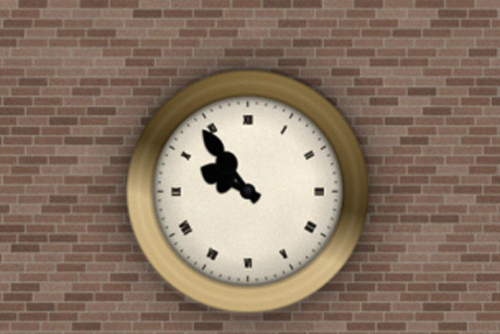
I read 9.54
